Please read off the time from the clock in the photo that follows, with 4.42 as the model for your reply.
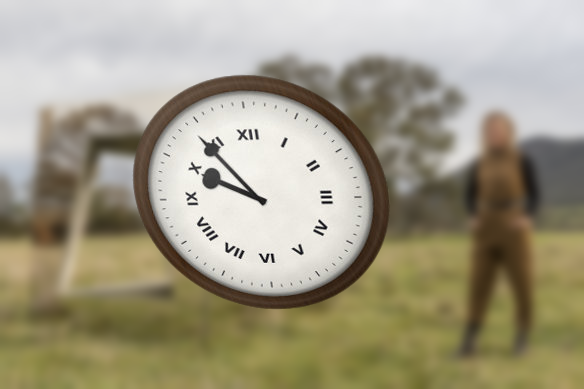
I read 9.54
